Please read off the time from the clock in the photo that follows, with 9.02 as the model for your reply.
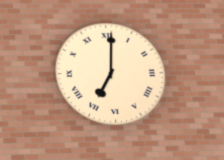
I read 7.01
